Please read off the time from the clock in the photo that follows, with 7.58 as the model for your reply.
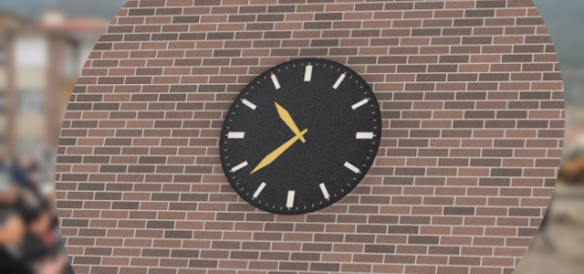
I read 10.38
